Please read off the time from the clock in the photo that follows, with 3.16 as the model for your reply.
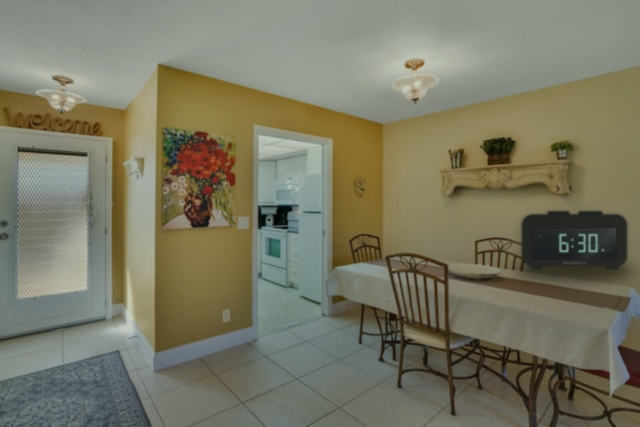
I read 6.30
